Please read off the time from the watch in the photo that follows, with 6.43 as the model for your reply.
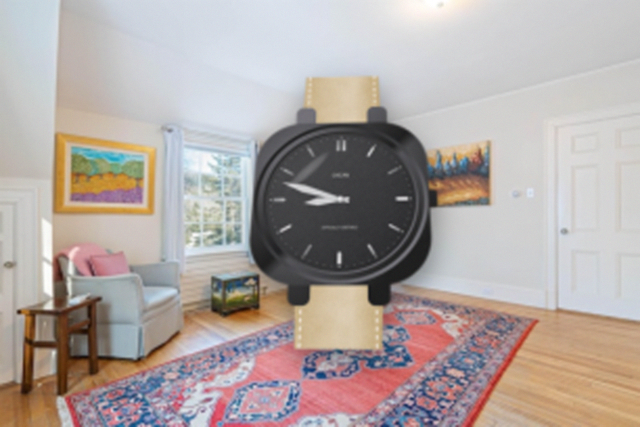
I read 8.48
